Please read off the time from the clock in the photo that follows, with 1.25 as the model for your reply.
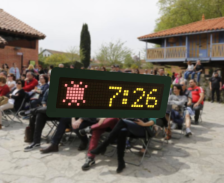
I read 7.26
